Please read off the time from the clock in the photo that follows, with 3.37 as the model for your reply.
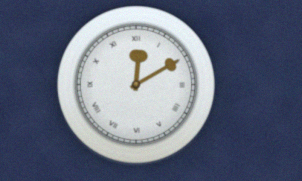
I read 12.10
